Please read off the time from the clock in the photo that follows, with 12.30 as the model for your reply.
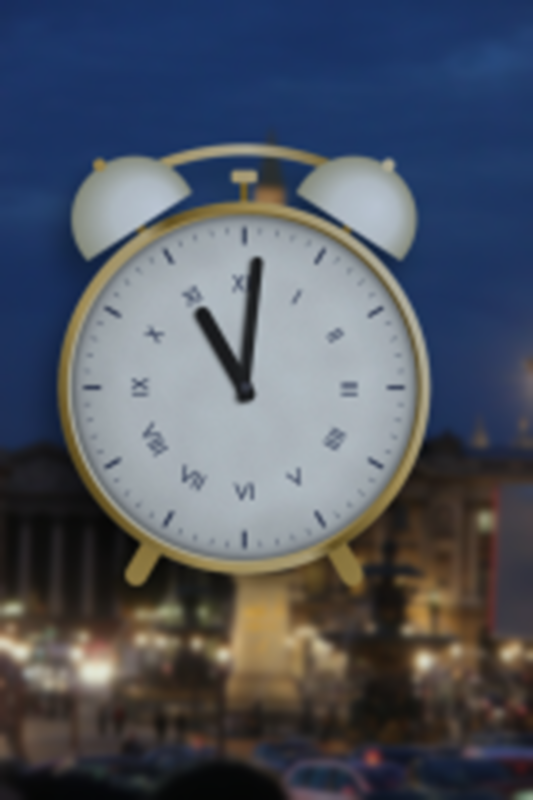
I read 11.01
